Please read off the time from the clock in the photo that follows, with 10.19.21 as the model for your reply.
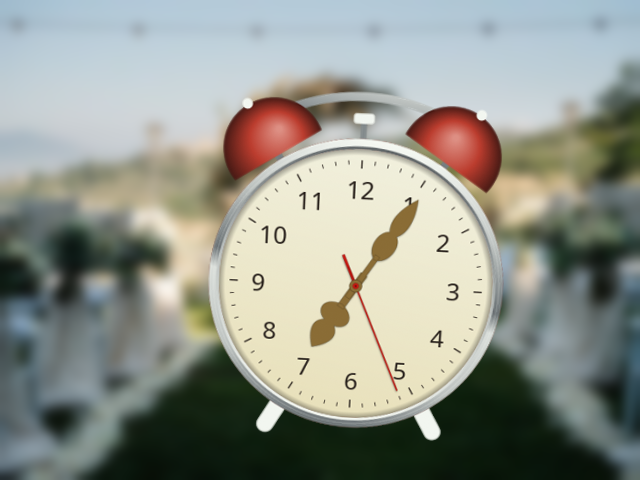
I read 7.05.26
